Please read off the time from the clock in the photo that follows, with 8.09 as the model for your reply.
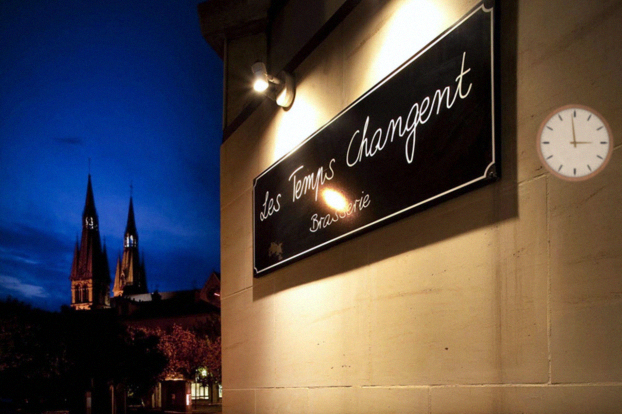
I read 2.59
